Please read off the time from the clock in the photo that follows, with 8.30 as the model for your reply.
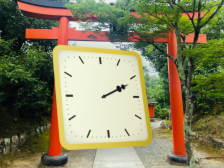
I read 2.11
